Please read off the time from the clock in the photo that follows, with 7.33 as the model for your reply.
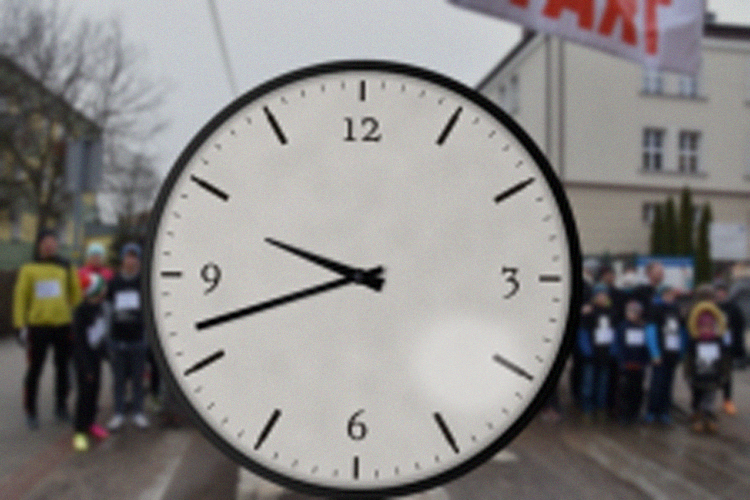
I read 9.42
